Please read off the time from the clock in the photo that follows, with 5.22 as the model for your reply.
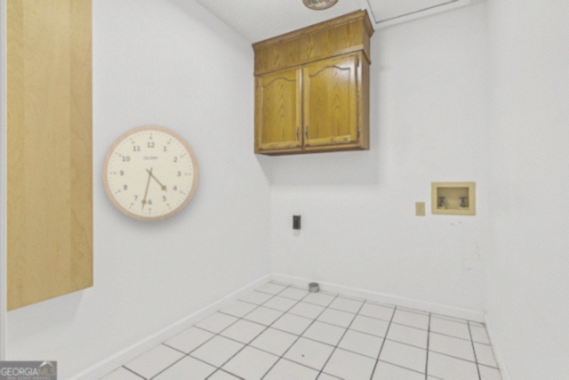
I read 4.32
